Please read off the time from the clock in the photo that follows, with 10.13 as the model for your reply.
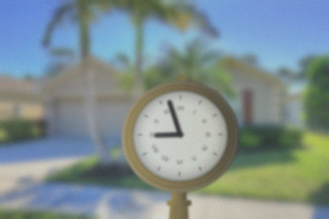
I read 8.57
